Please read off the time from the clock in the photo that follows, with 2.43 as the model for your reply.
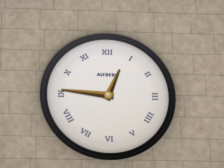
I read 12.46
